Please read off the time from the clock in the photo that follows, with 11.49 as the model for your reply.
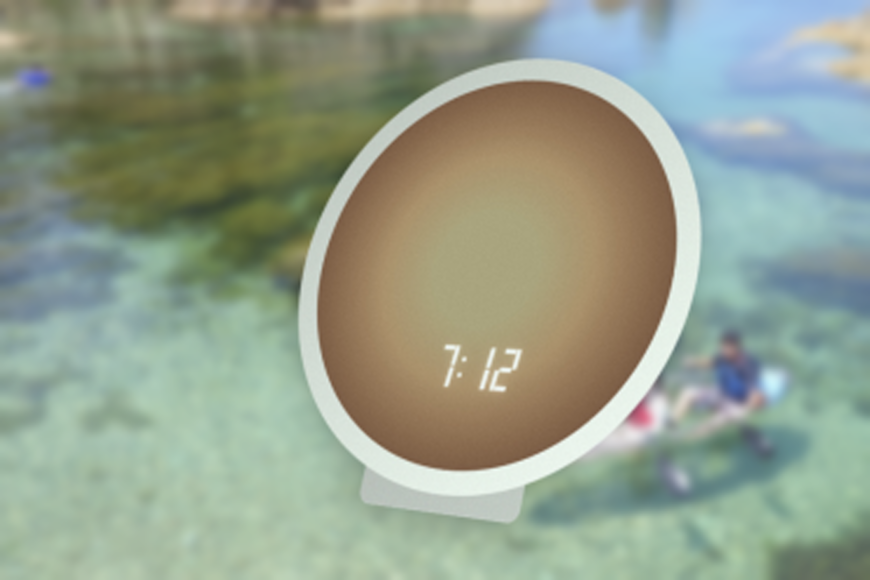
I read 7.12
